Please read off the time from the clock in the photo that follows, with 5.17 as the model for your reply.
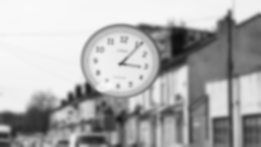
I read 3.06
